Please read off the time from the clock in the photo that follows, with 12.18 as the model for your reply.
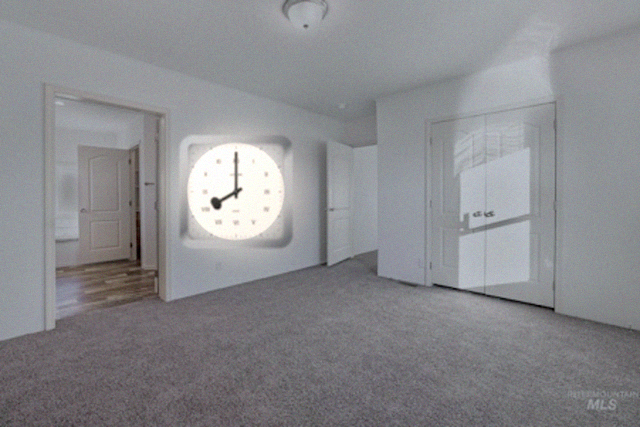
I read 8.00
